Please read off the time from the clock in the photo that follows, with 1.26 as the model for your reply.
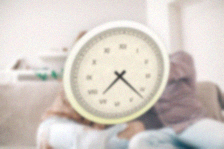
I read 7.22
